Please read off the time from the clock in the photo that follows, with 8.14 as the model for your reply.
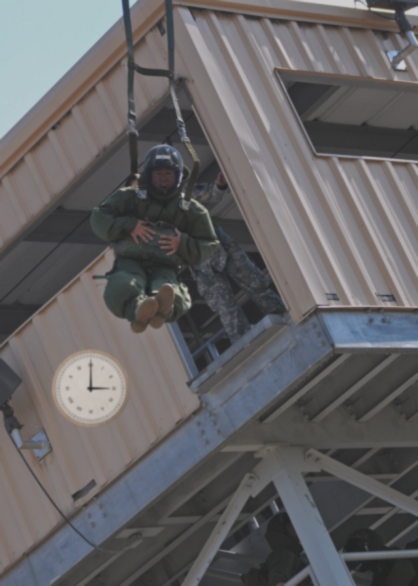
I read 3.00
